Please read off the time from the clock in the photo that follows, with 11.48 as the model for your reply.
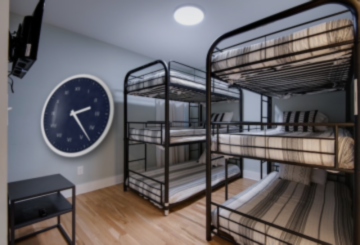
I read 2.23
